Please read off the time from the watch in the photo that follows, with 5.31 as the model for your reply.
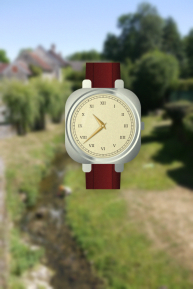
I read 10.38
